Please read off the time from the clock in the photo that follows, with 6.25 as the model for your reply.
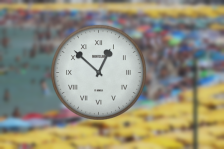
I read 12.52
